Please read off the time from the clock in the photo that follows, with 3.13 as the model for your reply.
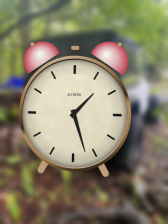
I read 1.27
